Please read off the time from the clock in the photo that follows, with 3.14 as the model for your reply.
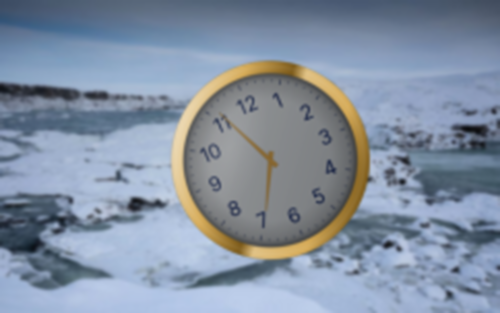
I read 6.56
